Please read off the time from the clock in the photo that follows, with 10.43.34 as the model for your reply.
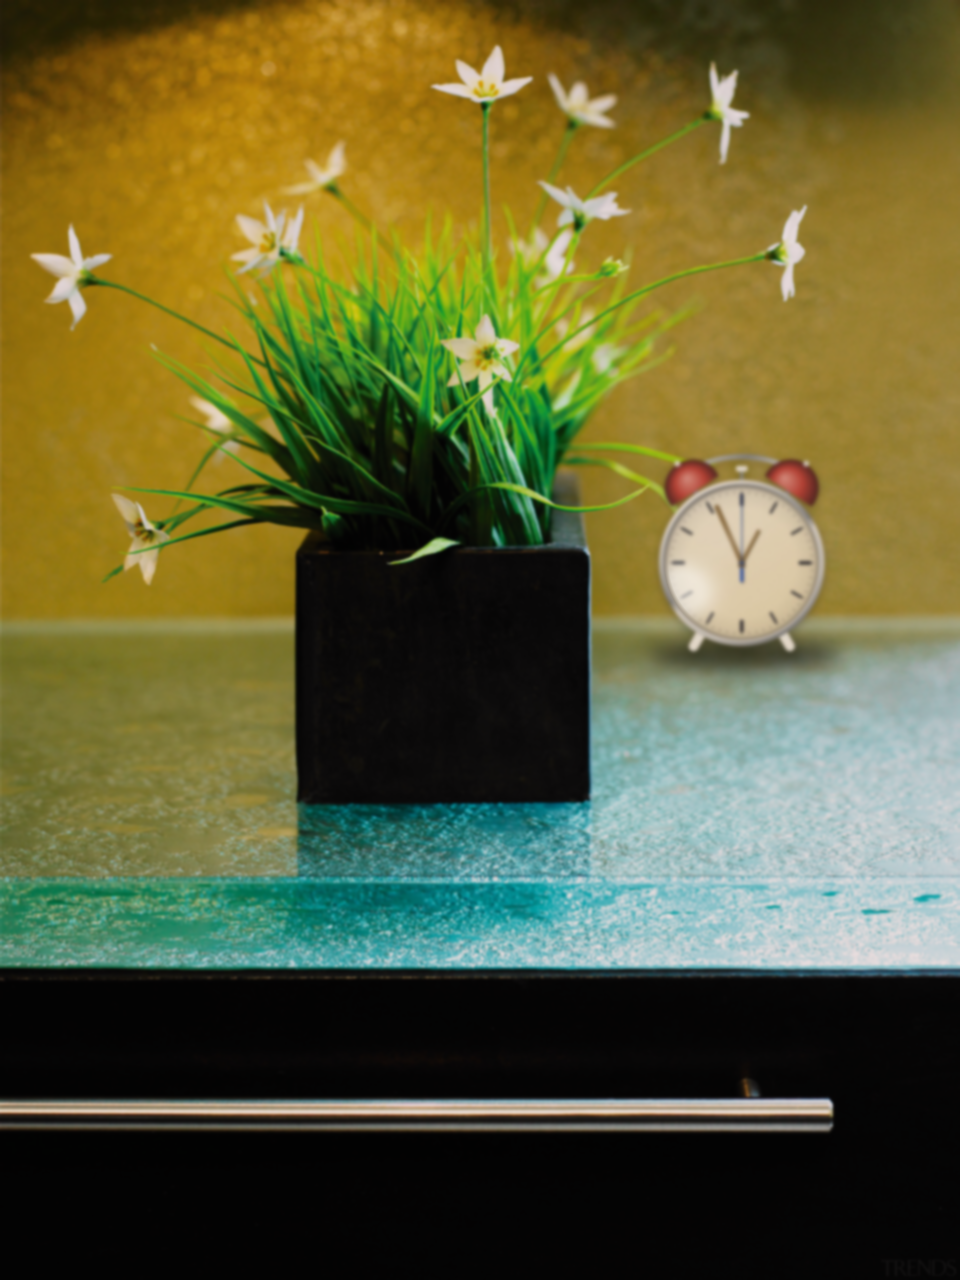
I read 12.56.00
